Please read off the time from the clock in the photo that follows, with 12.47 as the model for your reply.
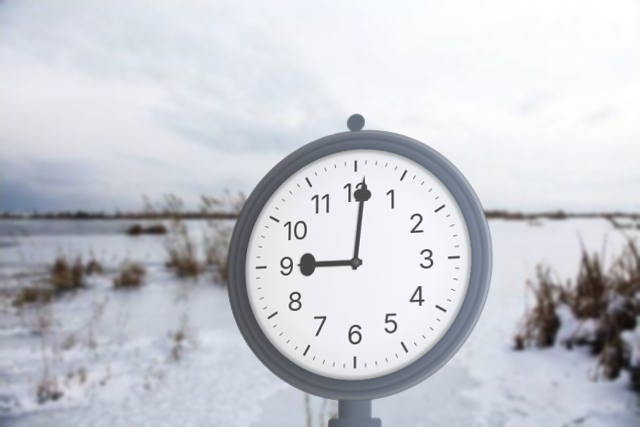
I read 9.01
